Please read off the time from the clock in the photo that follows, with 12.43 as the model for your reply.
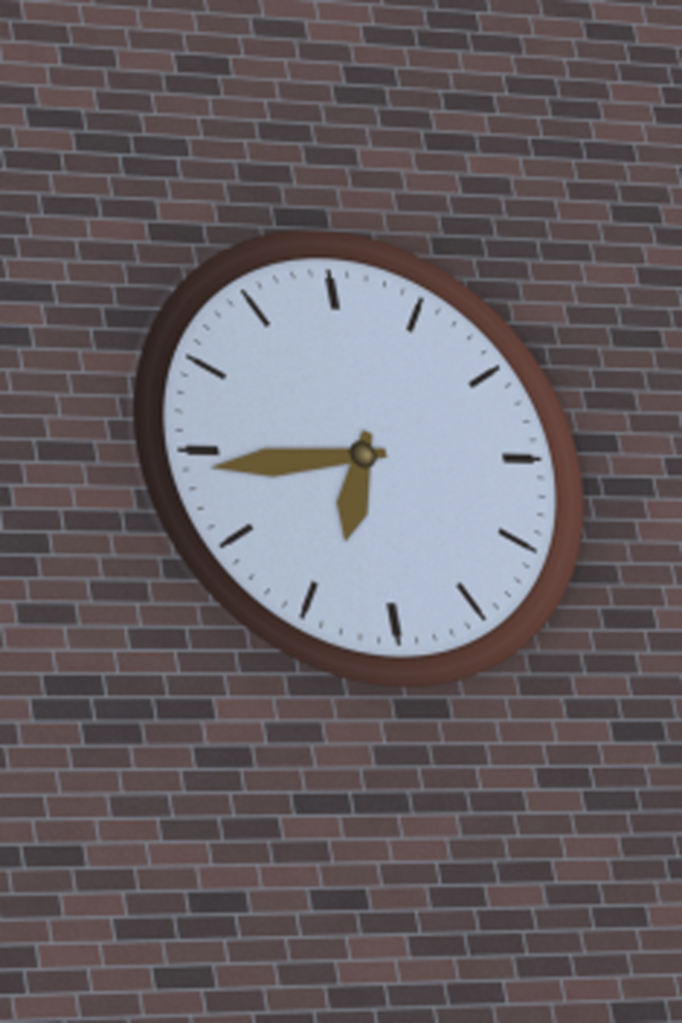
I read 6.44
